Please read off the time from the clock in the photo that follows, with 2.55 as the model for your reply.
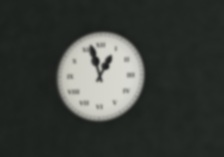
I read 12.57
